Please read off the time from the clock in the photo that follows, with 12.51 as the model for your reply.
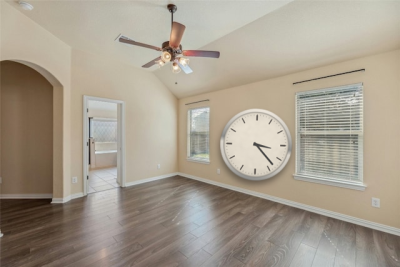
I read 3.23
